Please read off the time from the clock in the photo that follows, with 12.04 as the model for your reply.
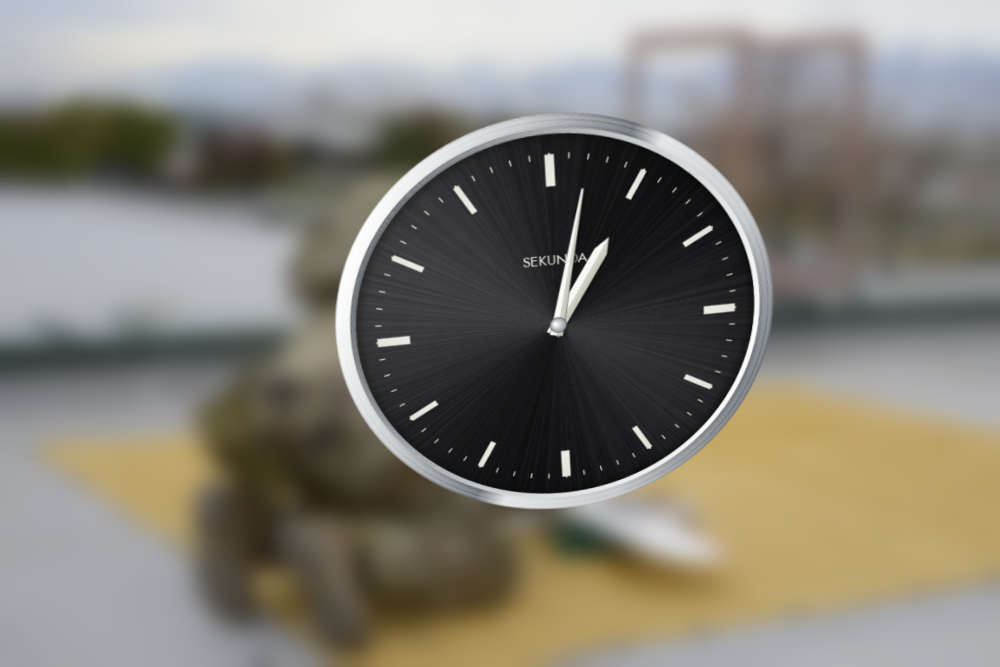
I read 1.02
